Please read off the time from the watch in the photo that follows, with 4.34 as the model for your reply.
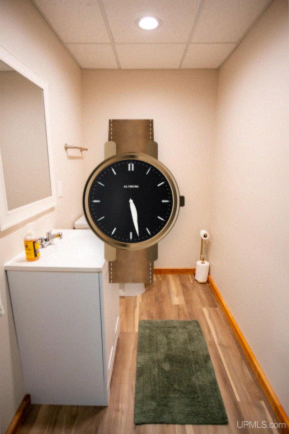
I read 5.28
